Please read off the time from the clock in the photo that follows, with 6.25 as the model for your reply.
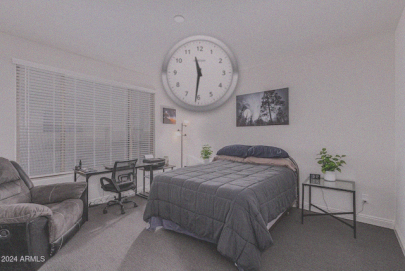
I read 11.31
